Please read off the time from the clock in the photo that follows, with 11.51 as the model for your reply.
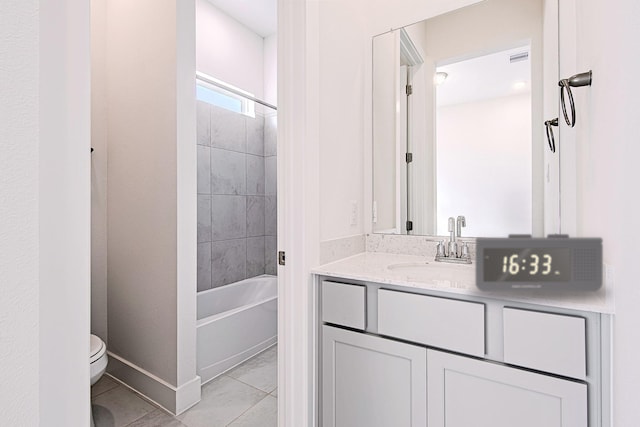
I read 16.33
